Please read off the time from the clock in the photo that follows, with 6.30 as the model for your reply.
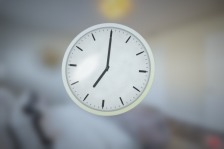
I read 7.00
